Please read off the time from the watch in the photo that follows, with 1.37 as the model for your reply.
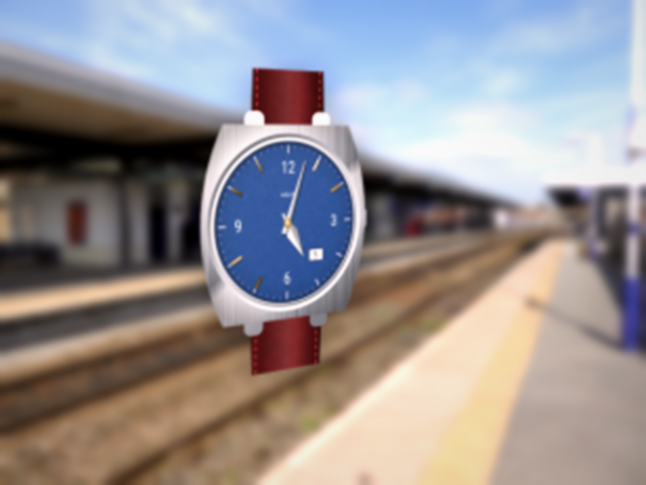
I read 5.03
